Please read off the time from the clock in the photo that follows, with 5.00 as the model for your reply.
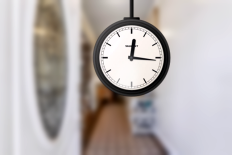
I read 12.16
